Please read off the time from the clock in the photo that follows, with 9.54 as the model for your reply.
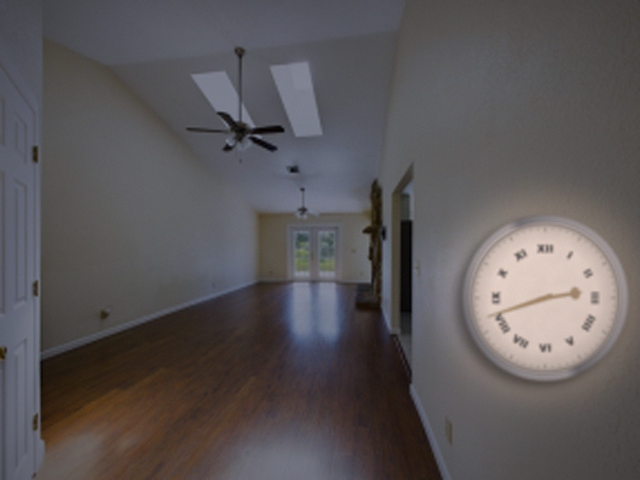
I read 2.42
